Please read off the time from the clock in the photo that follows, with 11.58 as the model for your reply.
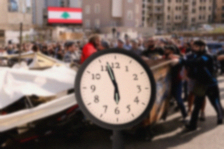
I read 5.57
